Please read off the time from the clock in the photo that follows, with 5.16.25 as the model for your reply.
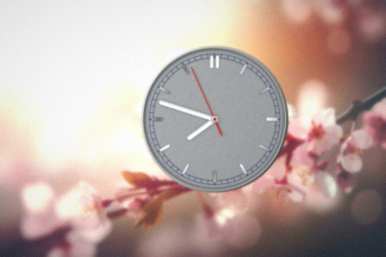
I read 7.47.56
